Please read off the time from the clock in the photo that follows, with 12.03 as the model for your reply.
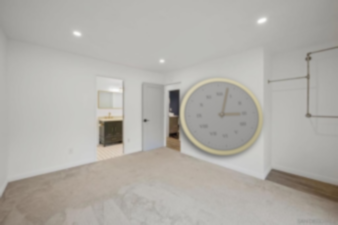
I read 3.03
